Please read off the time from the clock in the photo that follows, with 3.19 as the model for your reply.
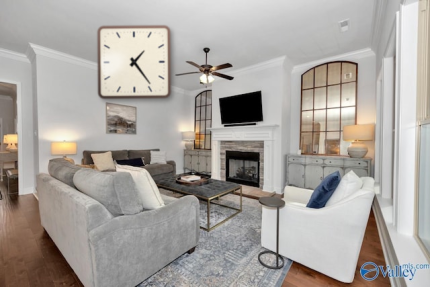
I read 1.24
